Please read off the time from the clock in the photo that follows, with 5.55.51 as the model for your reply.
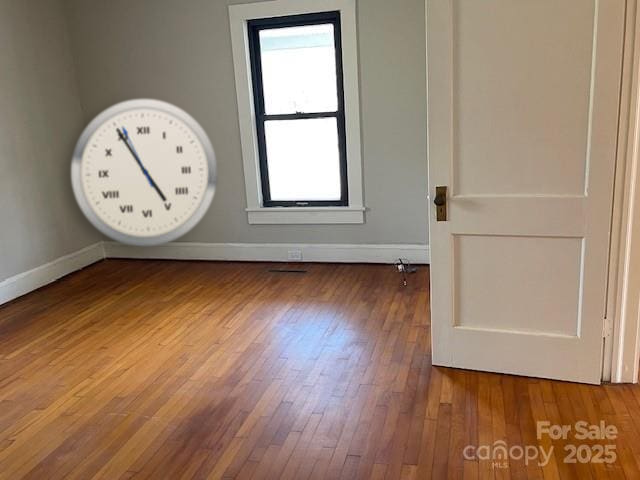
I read 4.54.56
